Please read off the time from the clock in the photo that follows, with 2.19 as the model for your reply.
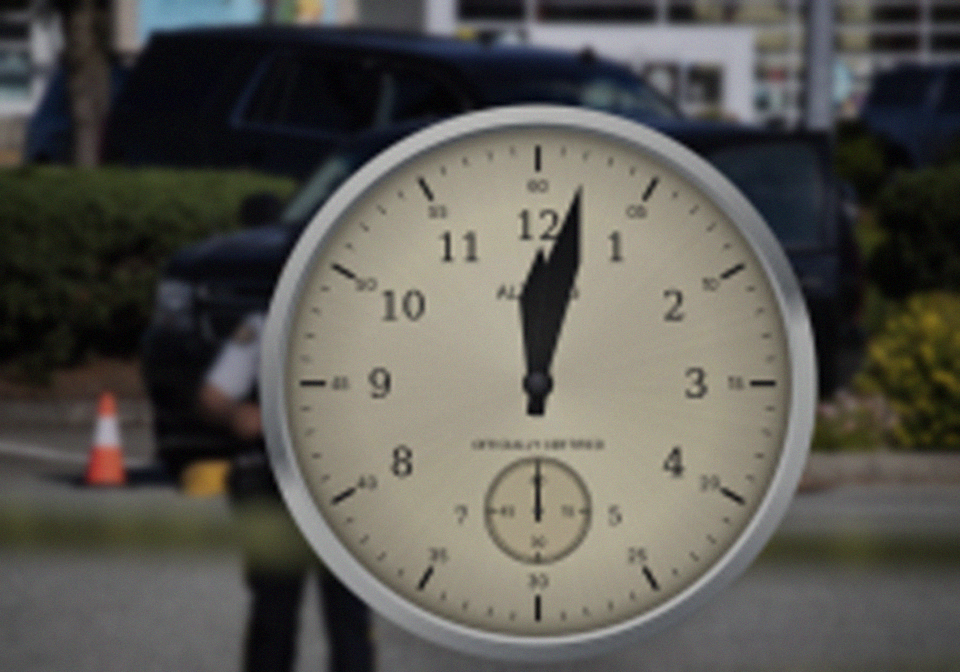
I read 12.02
